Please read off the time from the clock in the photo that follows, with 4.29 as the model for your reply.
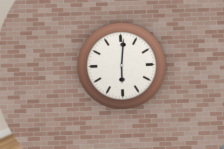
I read 6.01
